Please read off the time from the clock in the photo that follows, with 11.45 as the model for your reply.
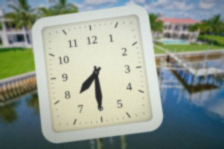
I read 7.30
